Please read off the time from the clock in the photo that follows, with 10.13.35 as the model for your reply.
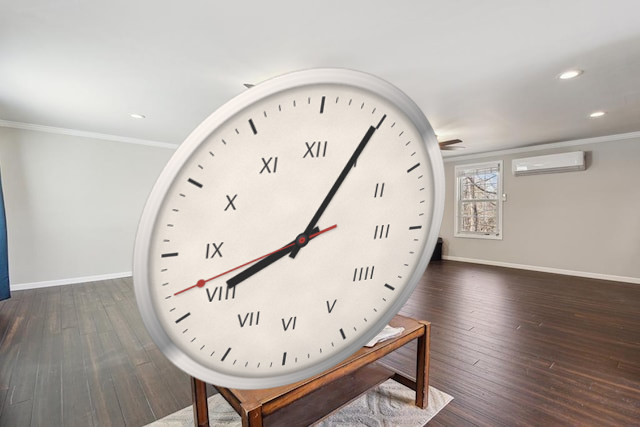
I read 8.04.42
